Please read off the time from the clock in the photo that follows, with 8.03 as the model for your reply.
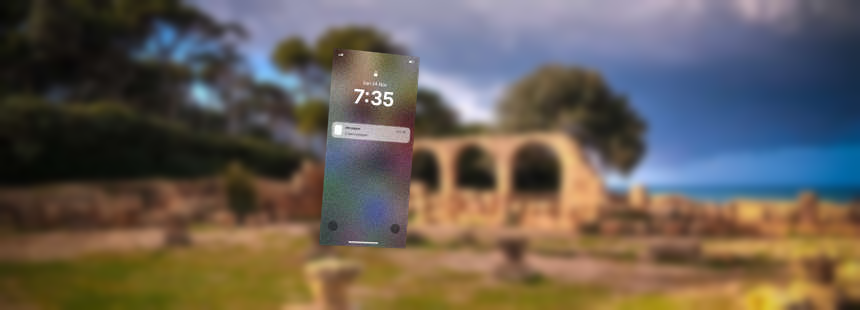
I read 7.35
